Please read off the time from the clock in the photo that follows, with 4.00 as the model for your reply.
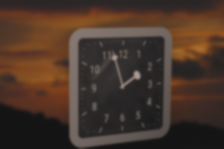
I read 1.57
